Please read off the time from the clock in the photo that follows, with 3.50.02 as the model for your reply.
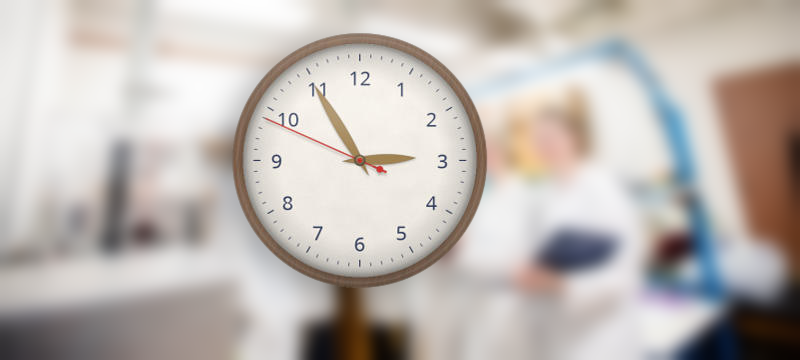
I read 2.54.49
